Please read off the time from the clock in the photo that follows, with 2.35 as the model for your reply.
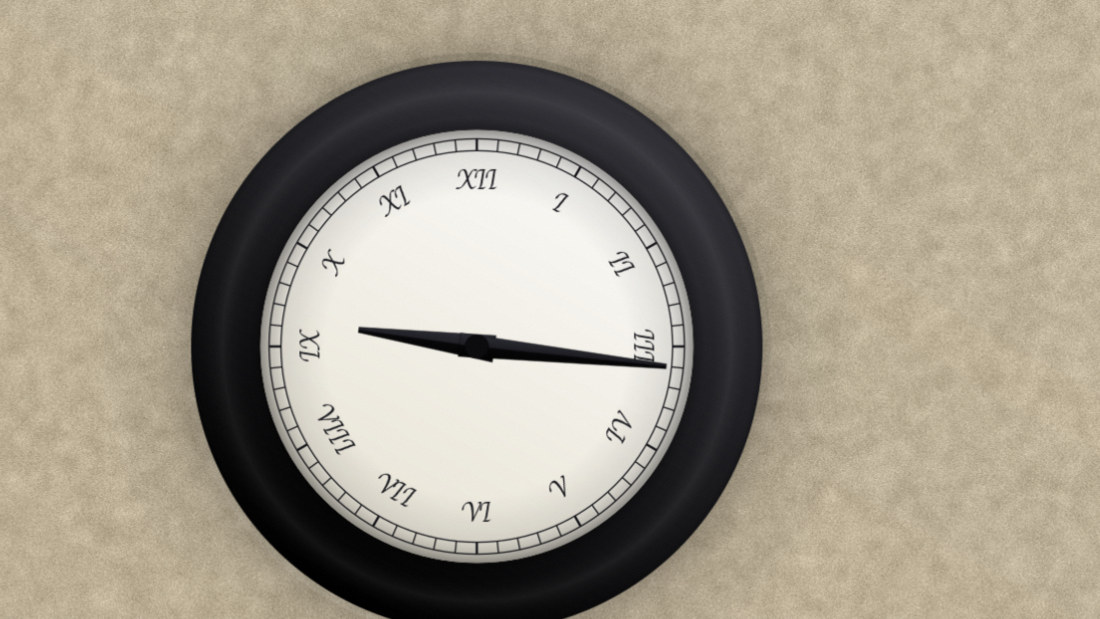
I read 9.16
